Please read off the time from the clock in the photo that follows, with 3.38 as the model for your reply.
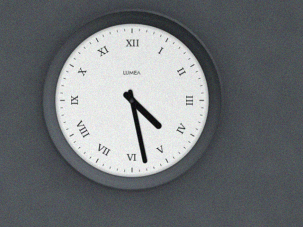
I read 4.28
